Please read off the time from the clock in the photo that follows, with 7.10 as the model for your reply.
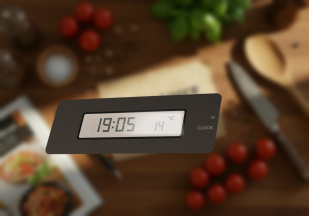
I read 19.05
